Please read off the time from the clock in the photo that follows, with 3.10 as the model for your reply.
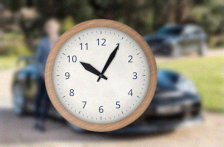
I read 10.05
